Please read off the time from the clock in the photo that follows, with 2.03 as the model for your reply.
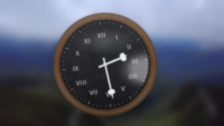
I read 2.29
